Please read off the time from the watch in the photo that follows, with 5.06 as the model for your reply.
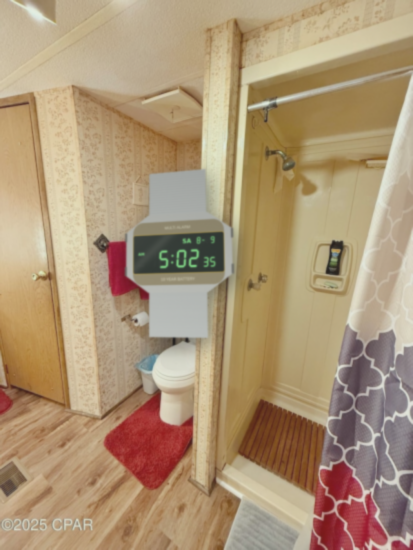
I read 5.02
